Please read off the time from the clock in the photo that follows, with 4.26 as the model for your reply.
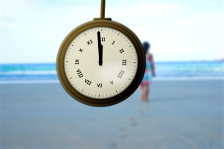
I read 11.59
